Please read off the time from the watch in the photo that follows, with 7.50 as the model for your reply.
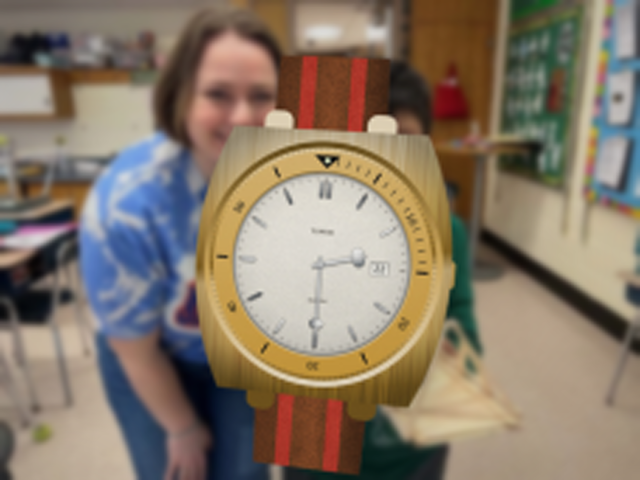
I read 2.30
